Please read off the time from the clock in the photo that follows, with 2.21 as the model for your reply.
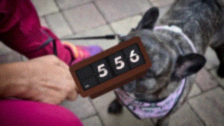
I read 5.56
